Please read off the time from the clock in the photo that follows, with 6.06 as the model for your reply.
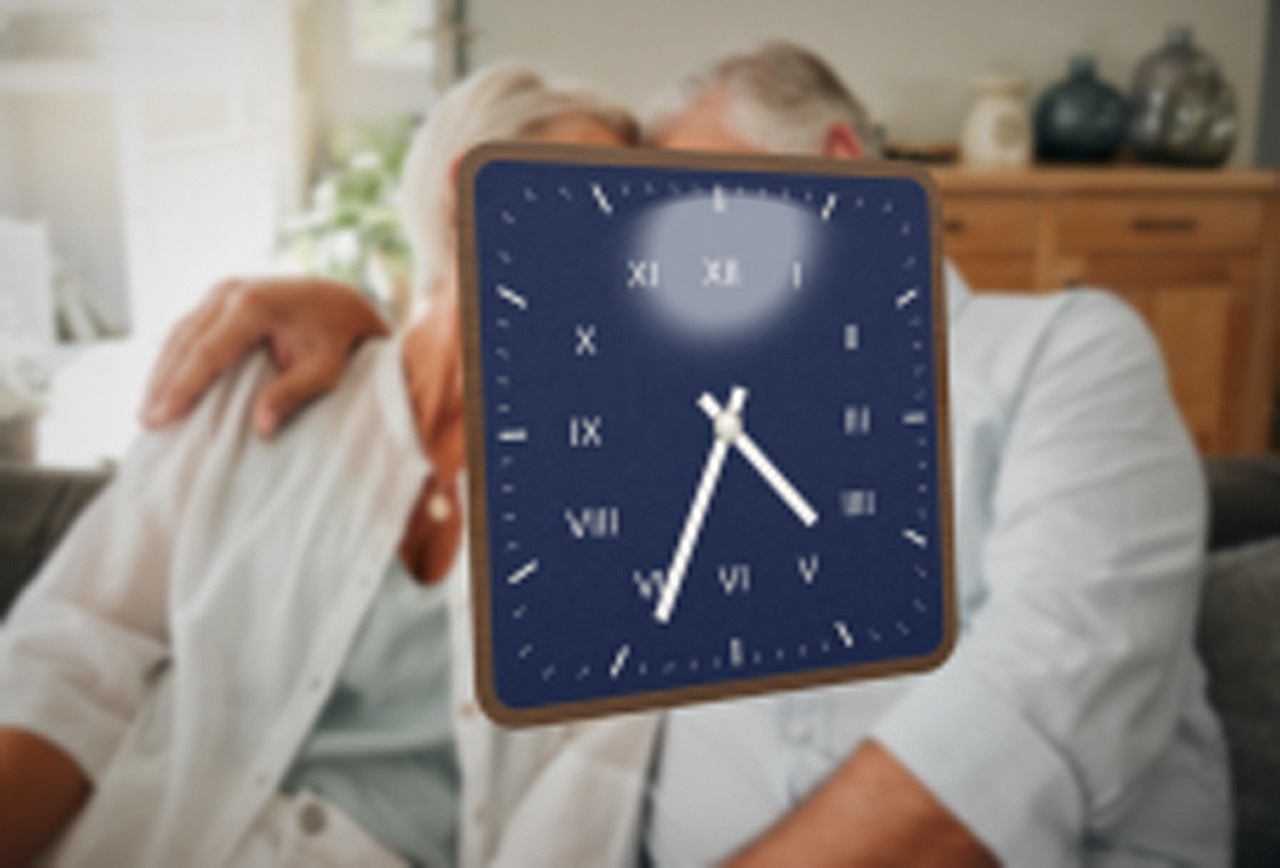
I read 4.34
